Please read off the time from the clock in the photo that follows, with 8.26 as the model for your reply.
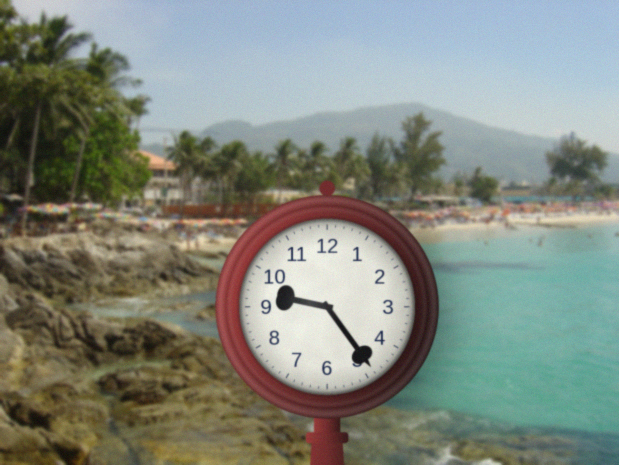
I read 9.24
